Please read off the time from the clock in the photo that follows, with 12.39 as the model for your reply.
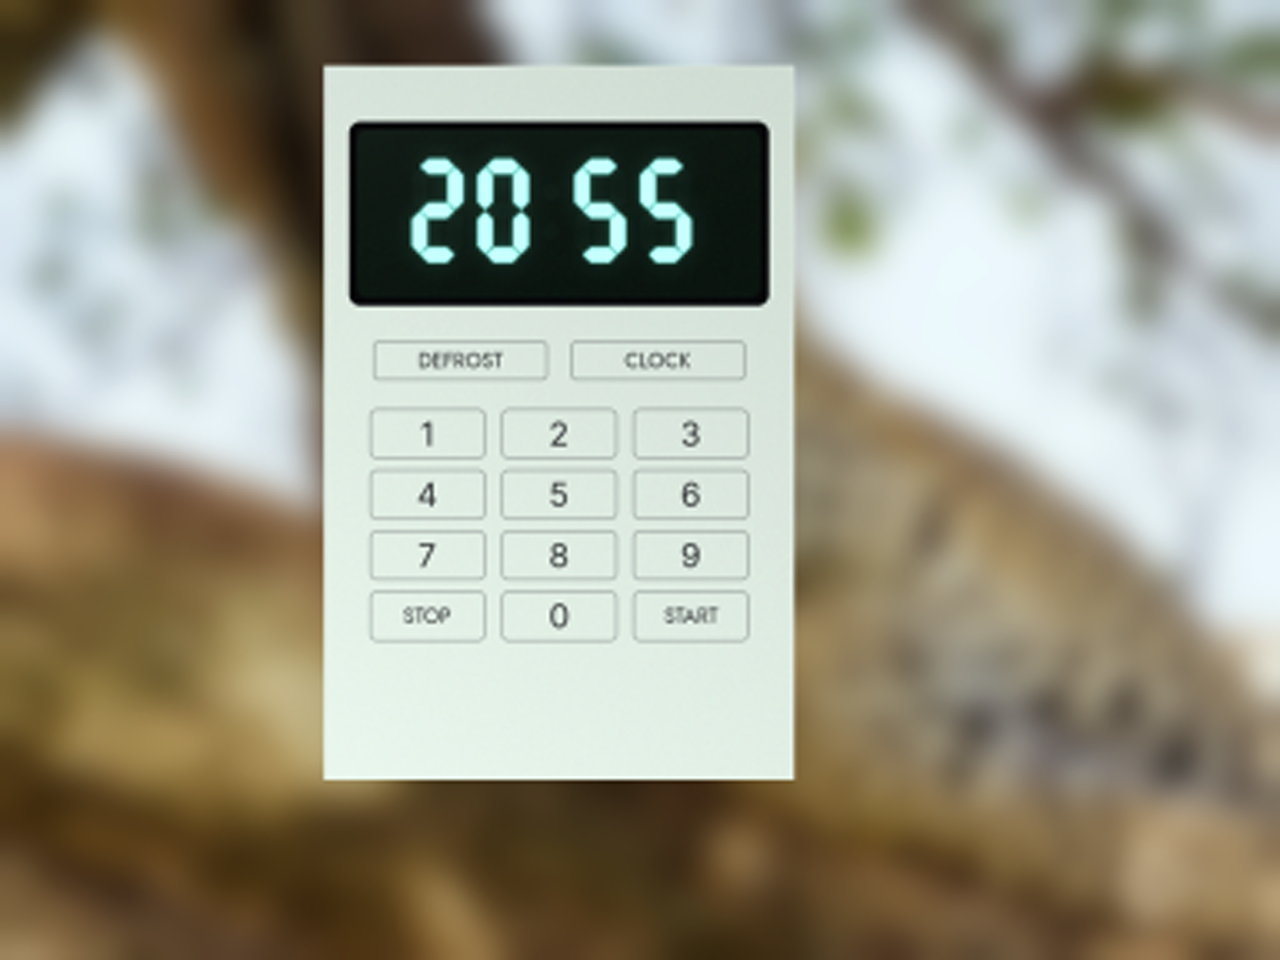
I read 20.55
